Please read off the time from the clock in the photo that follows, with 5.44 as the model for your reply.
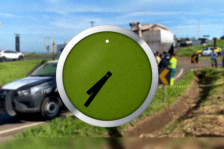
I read 7.36
